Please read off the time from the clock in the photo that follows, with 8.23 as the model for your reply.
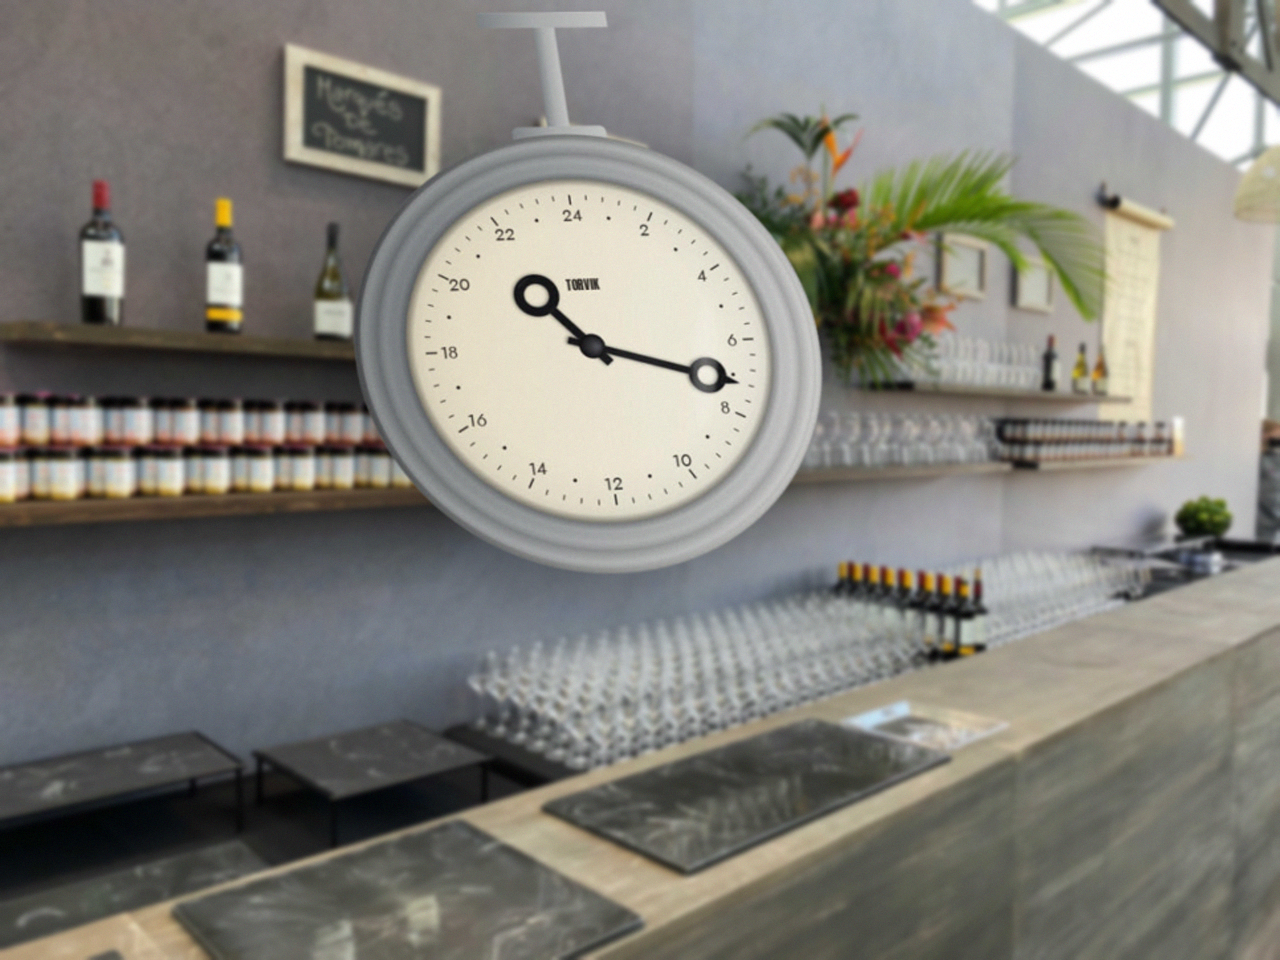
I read 21.18
